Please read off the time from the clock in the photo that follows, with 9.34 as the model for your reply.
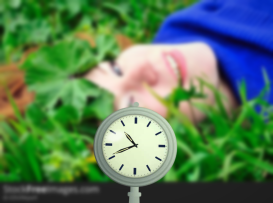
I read 10.41
